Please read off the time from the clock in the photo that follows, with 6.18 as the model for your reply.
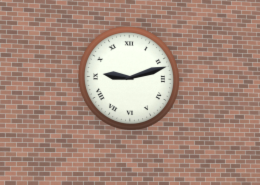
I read 9.12
